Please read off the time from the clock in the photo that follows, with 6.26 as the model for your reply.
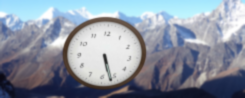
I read 5.27
